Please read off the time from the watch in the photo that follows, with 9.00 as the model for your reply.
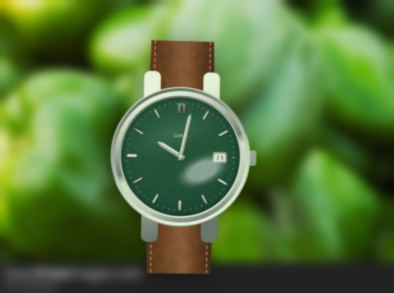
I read 10.02
